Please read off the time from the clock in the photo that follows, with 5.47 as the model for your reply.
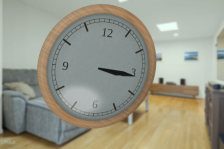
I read 3.16
